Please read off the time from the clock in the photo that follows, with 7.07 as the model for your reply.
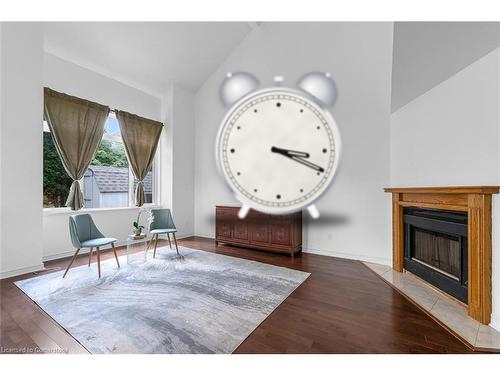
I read 3.19
